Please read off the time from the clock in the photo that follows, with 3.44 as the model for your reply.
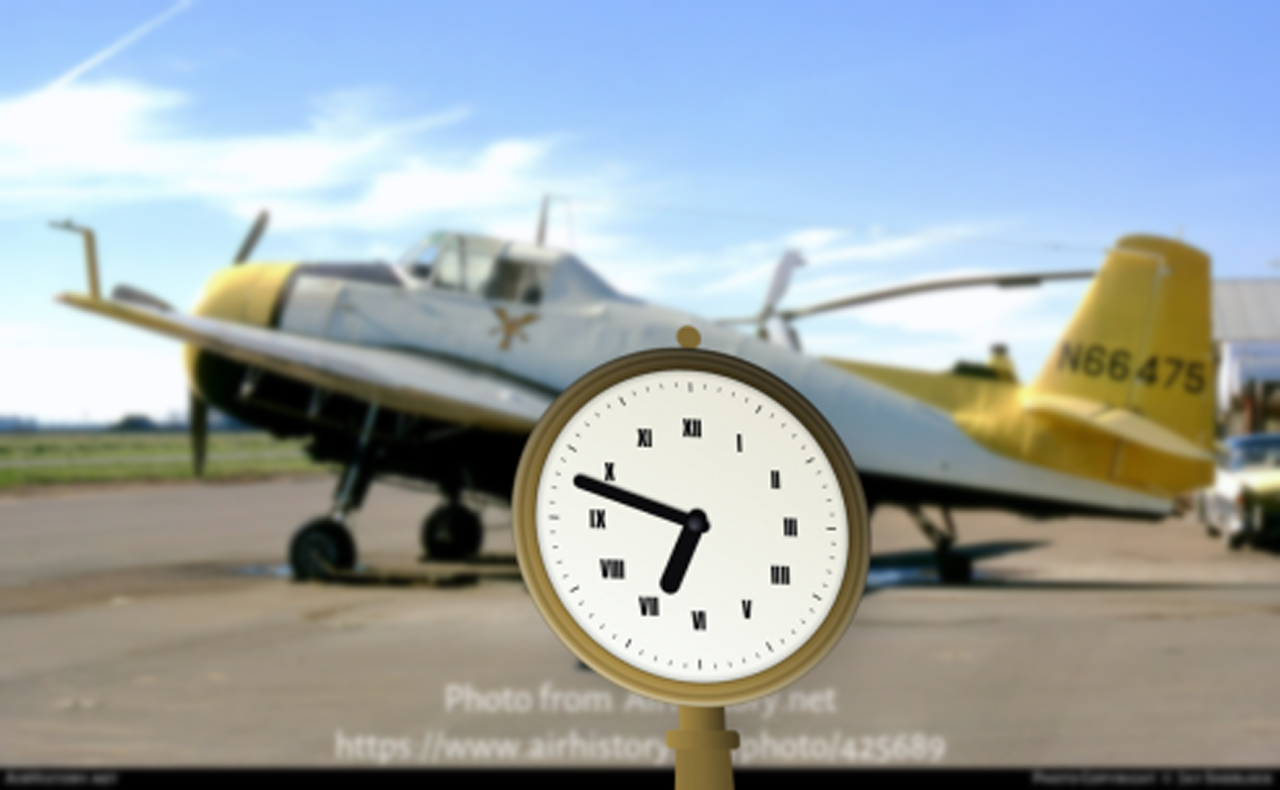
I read 6.48
